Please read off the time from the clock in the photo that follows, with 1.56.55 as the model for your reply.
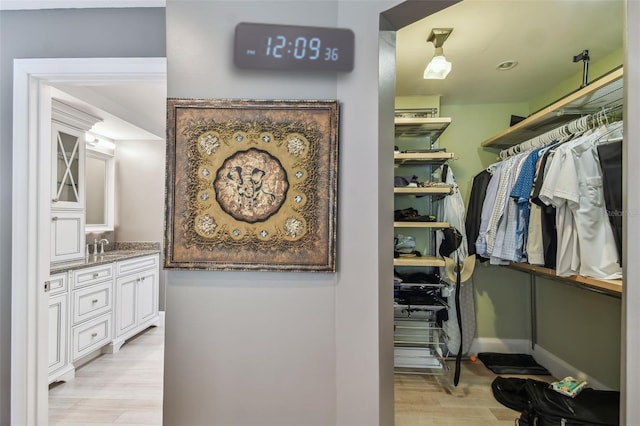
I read 12.09.36
